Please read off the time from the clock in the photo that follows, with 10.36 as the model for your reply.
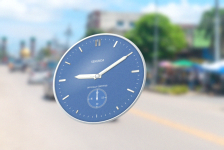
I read 9.10
